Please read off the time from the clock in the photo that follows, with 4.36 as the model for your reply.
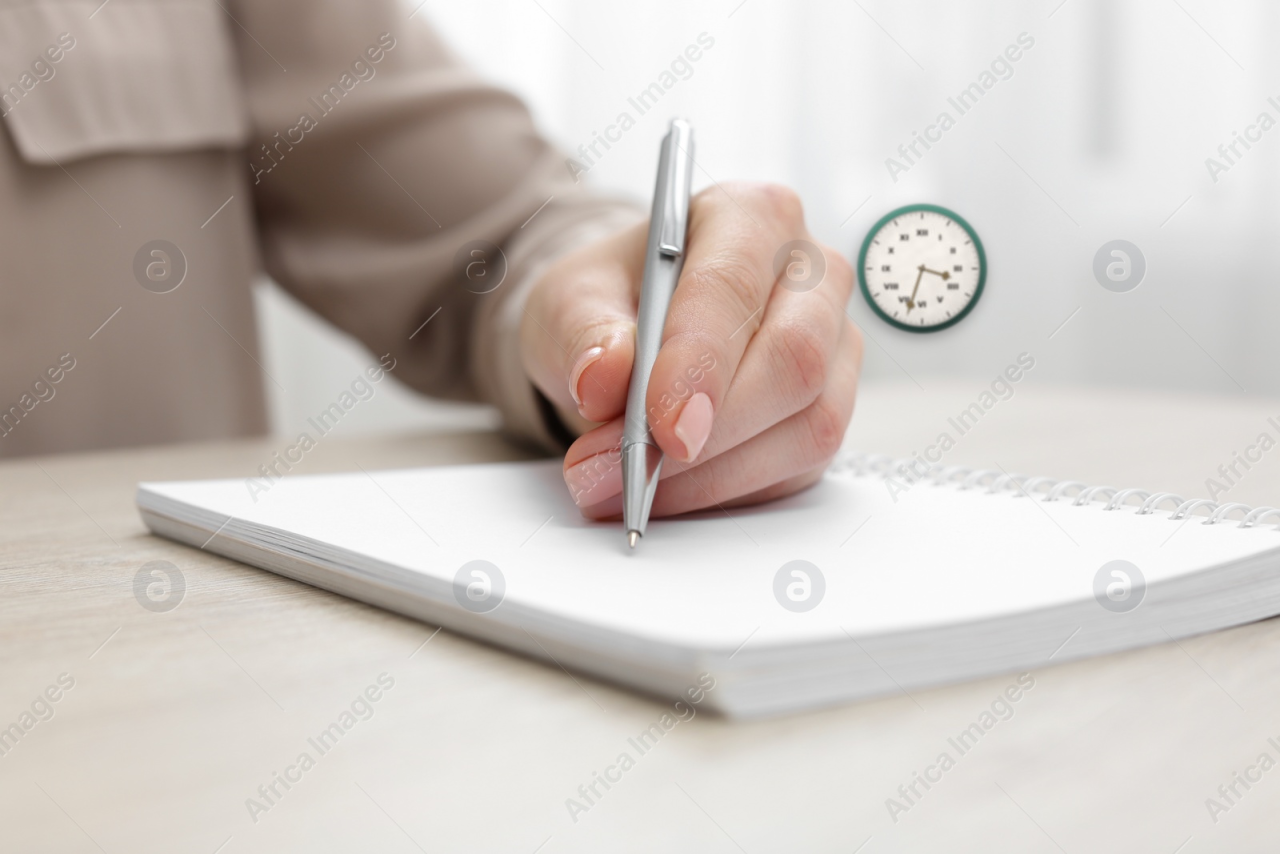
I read 3.33
